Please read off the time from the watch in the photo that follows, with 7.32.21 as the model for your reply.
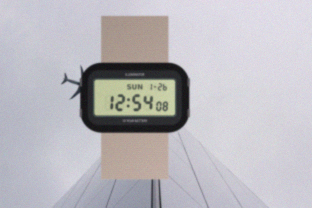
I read 12.54.08
